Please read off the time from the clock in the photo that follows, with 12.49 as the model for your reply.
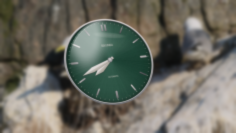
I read 7.41
